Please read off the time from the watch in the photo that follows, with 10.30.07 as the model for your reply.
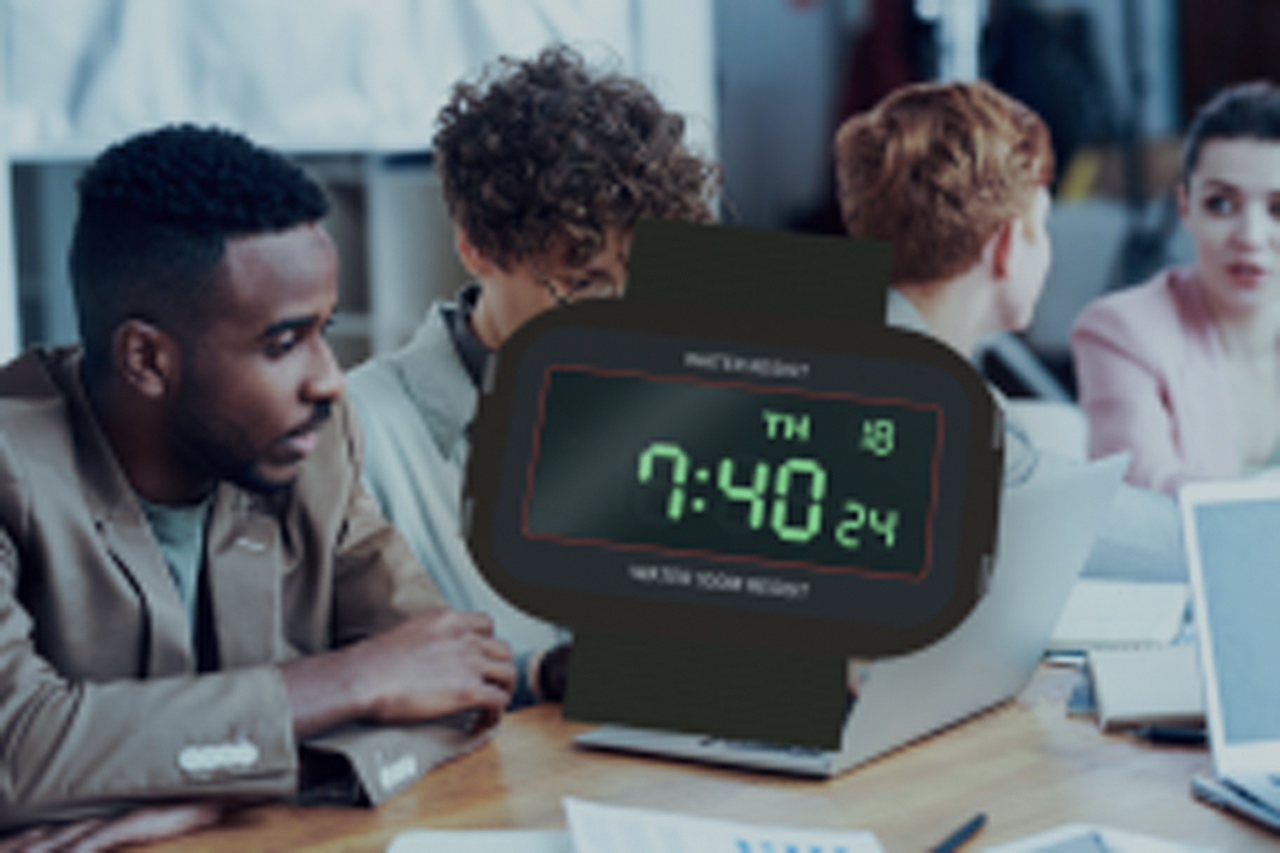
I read 7.40.24
